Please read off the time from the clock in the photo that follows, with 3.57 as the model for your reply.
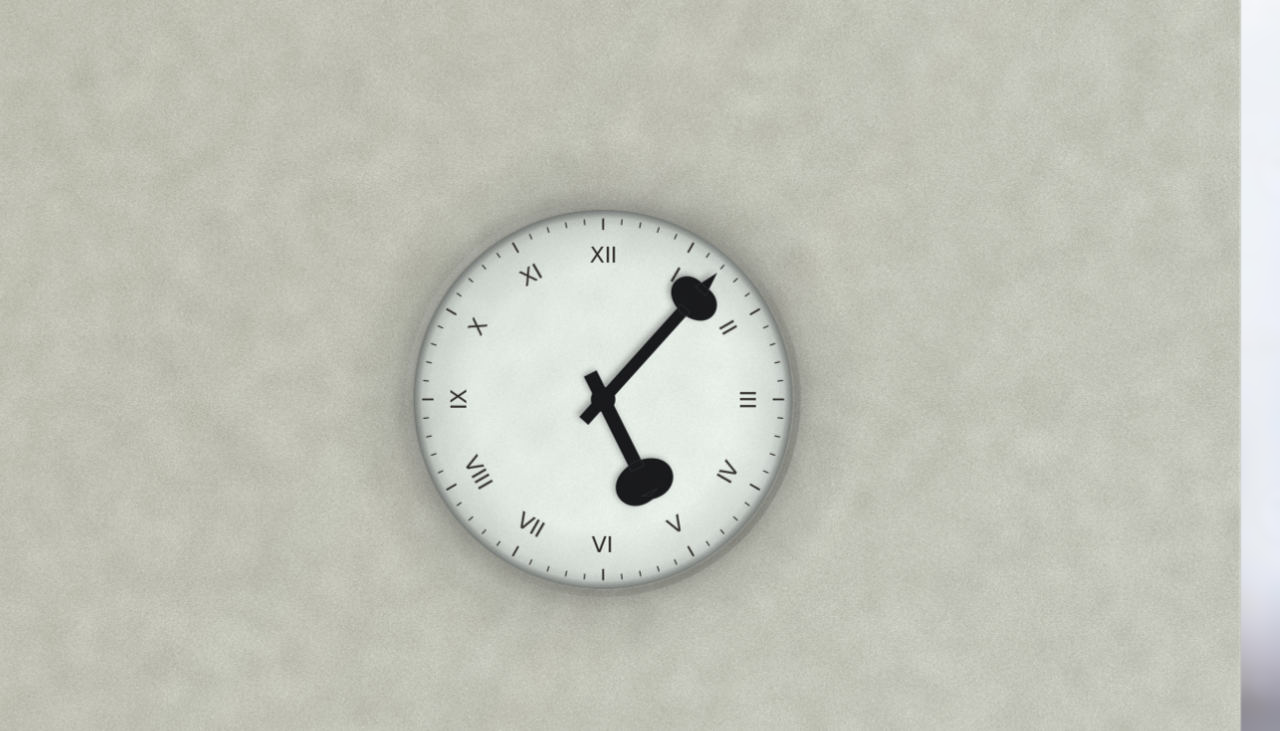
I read 5.07
